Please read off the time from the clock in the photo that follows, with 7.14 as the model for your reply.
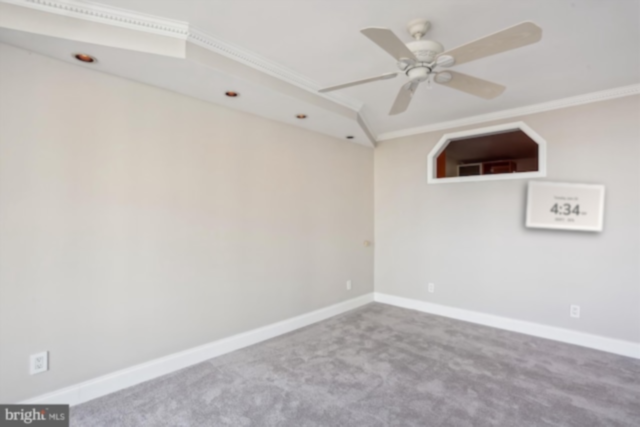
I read 4.34
